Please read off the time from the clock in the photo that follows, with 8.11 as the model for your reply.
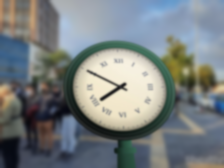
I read 7.50
